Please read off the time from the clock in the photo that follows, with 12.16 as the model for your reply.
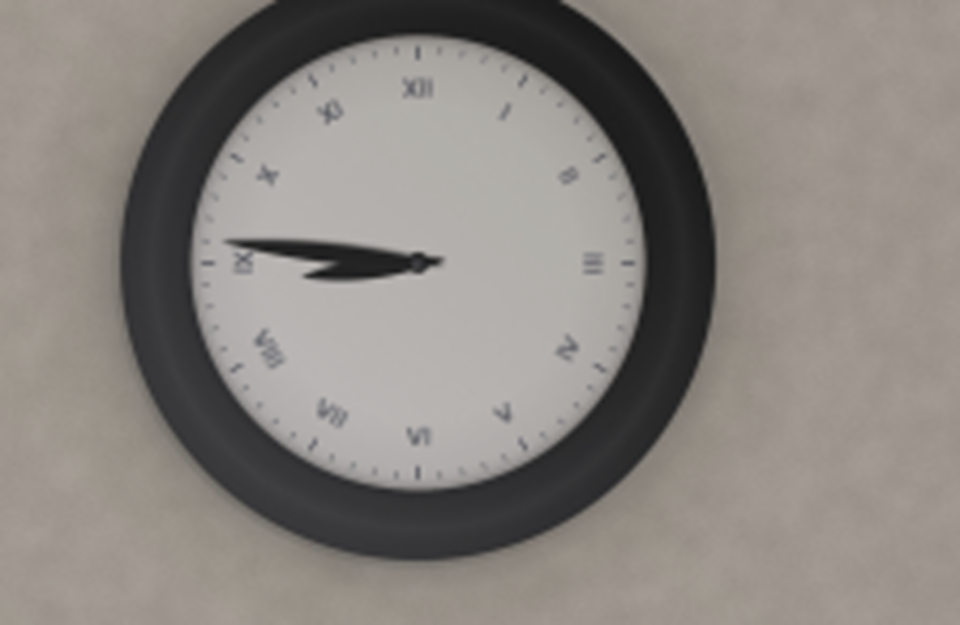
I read 8.46
